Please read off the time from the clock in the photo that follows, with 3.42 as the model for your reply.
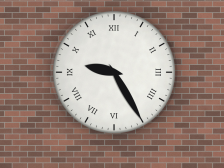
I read 9.25
